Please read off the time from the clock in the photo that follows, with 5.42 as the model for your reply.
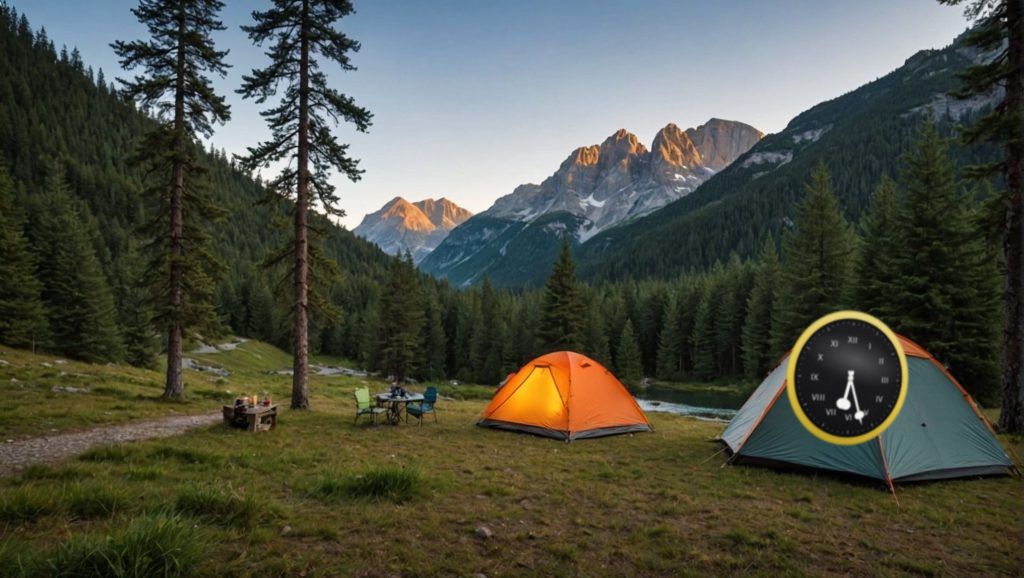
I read 6.27
